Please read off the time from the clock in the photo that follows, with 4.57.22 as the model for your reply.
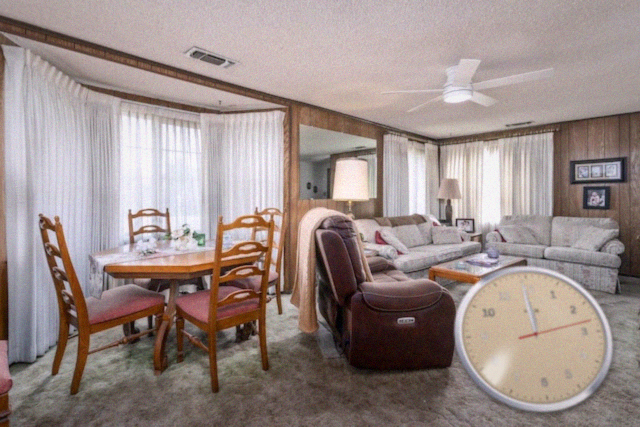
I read 11.59.13
